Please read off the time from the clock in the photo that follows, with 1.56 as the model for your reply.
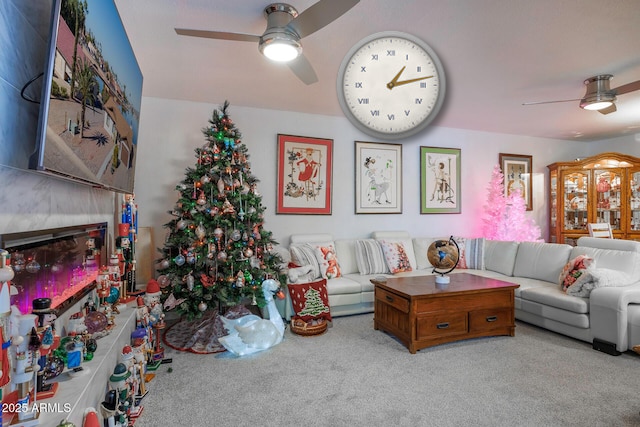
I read 1.13
